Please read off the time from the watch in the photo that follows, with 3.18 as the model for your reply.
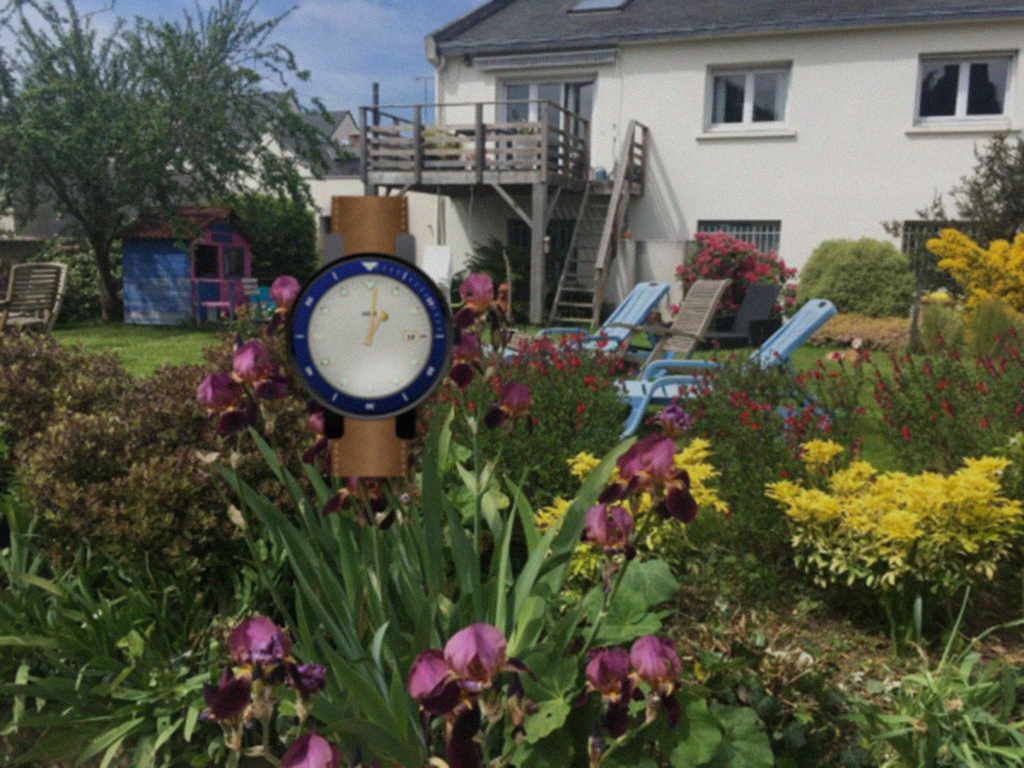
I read 1.01
